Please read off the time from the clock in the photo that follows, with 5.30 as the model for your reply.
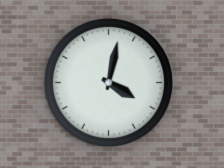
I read 4.02
